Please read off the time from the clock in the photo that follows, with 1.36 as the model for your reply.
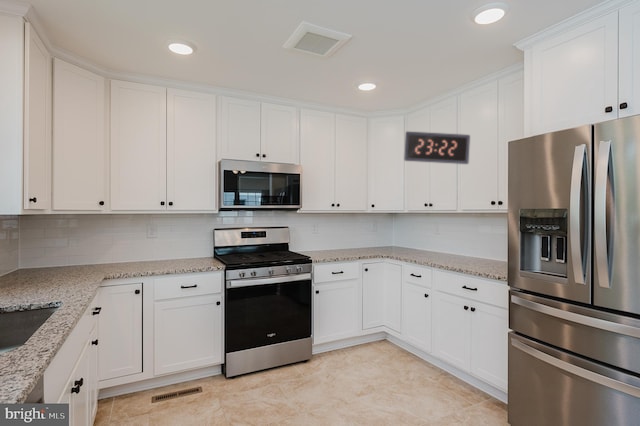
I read 23.22
